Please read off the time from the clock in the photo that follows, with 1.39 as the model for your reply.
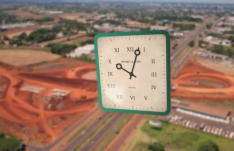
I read 10.03
